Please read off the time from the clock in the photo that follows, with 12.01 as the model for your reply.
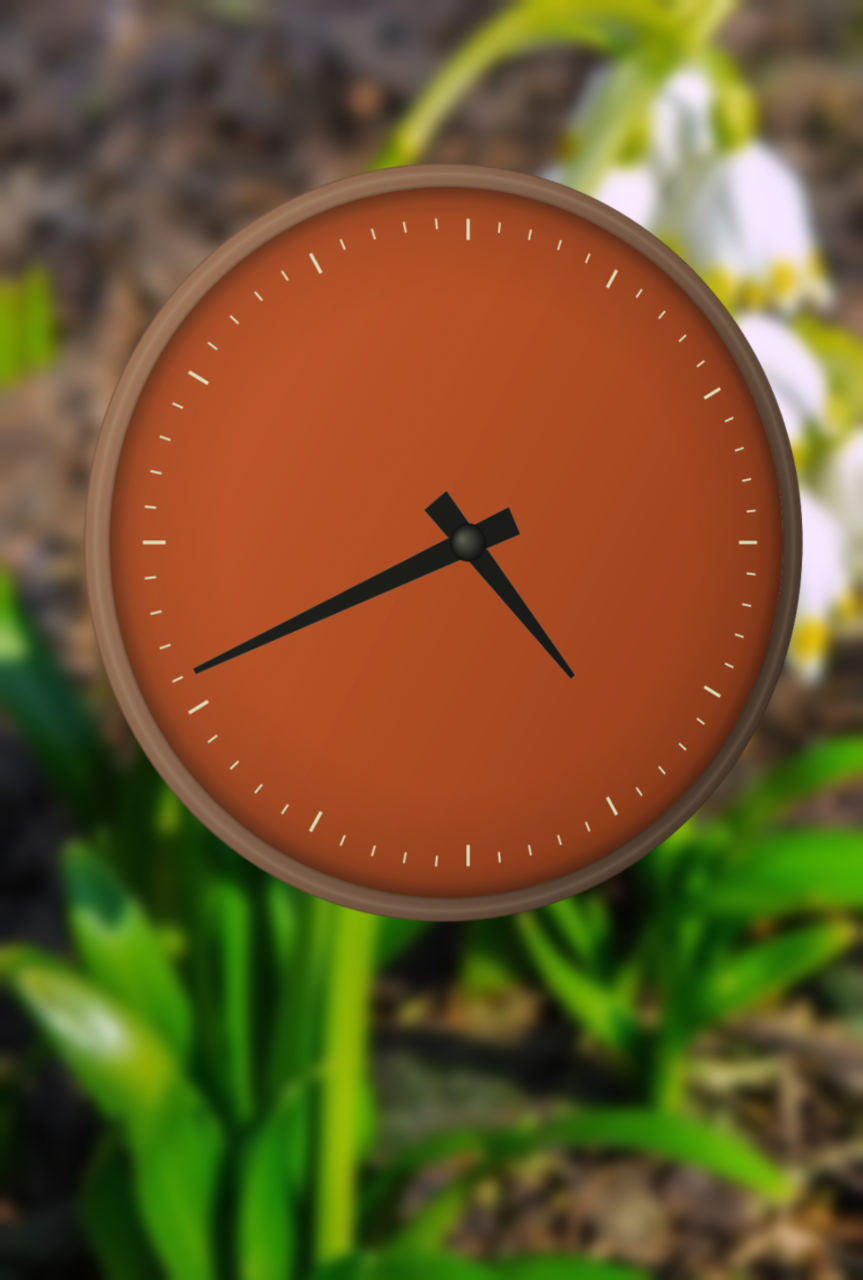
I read 4.41
